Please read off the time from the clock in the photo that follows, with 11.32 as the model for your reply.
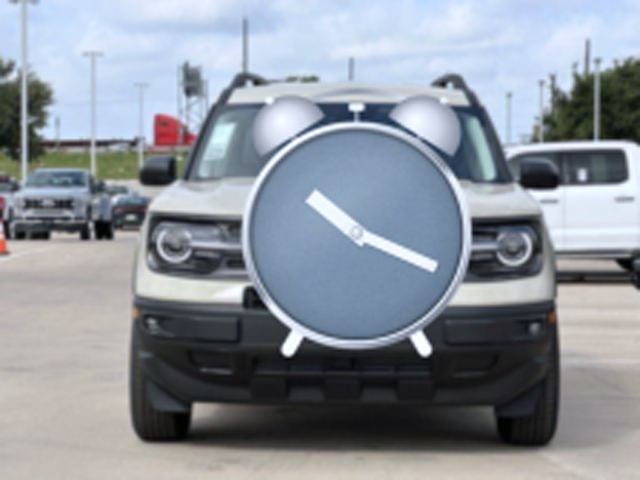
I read 10.19
